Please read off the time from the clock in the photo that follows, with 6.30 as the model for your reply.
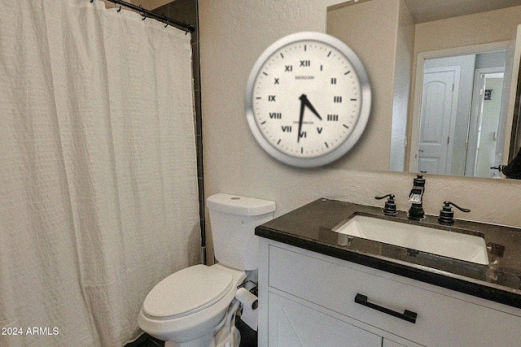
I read 4.31
